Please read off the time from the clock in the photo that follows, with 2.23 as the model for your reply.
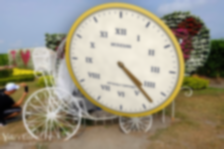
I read 4.23
